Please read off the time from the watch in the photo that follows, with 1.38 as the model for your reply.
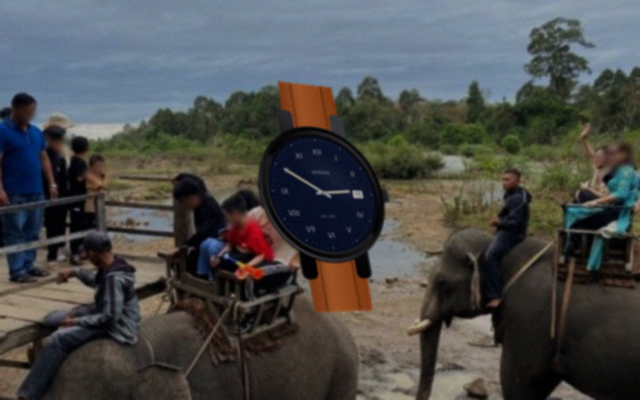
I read 2.50
